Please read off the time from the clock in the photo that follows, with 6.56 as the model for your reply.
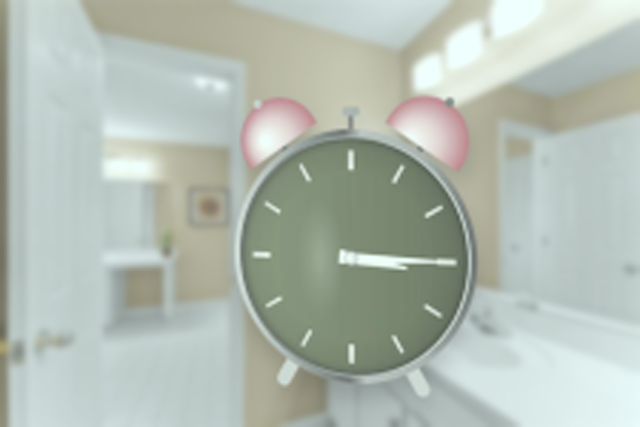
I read 3.15
